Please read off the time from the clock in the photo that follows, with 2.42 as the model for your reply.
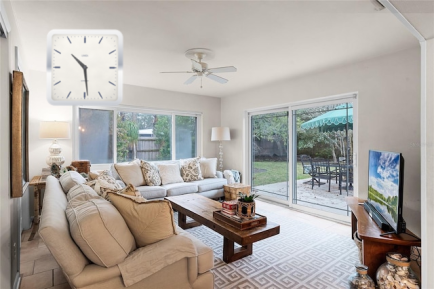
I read 10.29
